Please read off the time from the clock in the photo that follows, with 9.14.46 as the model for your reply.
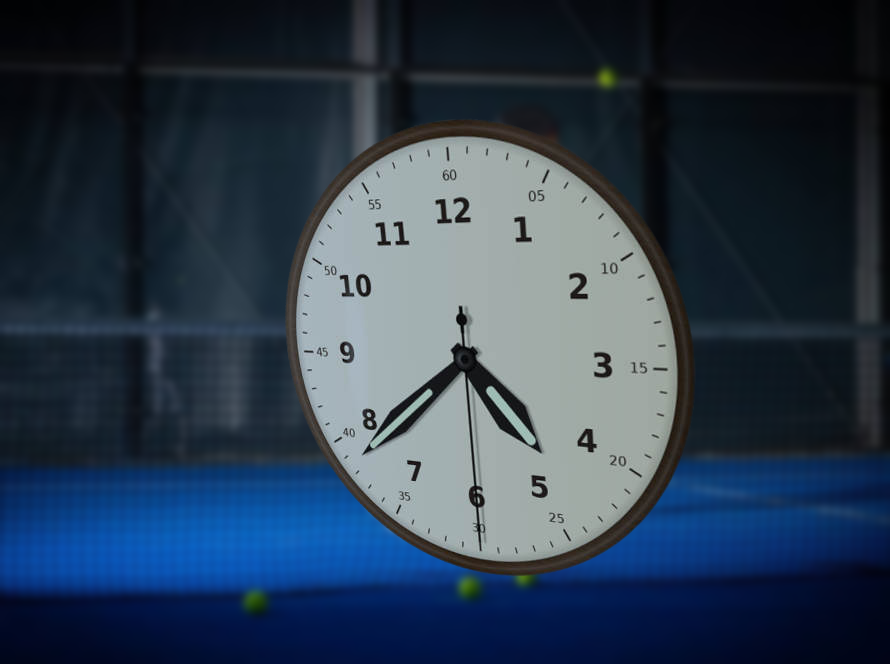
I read 4.38.30
